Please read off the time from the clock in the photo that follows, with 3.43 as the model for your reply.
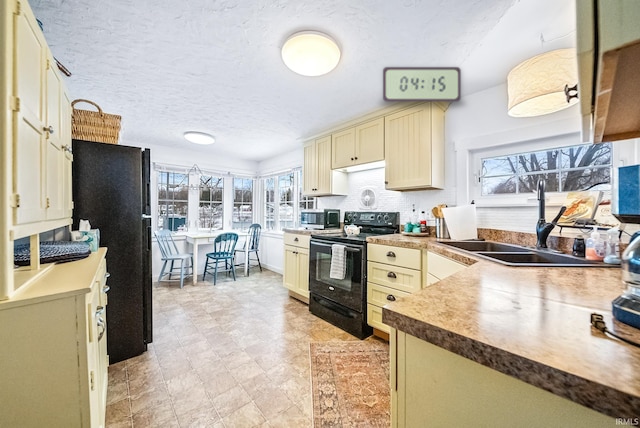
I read 4.15
